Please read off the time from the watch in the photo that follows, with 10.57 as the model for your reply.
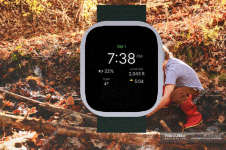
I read 7.38
